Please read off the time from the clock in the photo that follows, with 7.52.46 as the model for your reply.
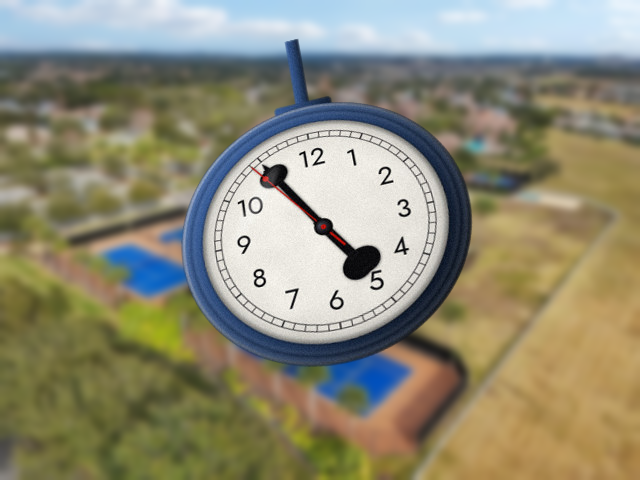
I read 4.54.54
